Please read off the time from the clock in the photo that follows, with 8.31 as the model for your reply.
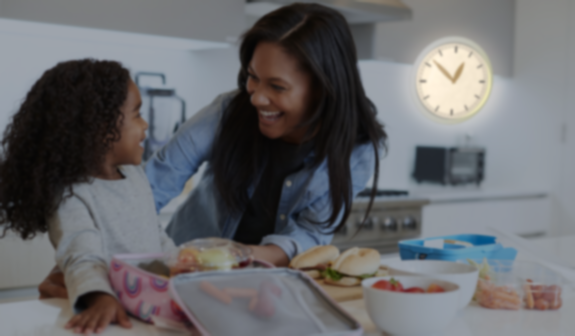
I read 12.52
